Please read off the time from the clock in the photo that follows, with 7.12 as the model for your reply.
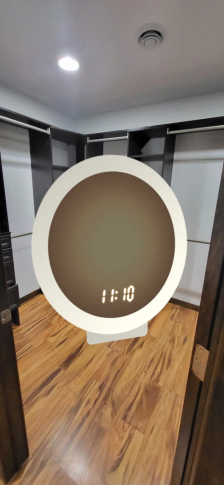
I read 11.10
